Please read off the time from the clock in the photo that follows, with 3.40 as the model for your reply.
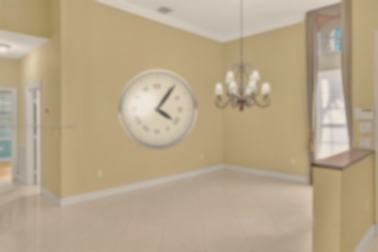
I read 4.06
